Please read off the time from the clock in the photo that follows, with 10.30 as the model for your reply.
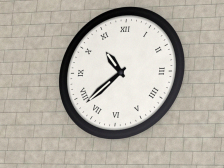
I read 10.38
